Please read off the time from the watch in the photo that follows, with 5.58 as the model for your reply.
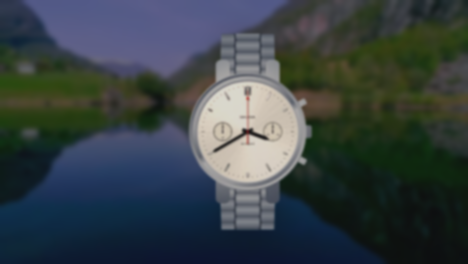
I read 3.40
